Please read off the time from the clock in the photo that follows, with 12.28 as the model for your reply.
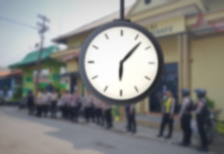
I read 6.07
